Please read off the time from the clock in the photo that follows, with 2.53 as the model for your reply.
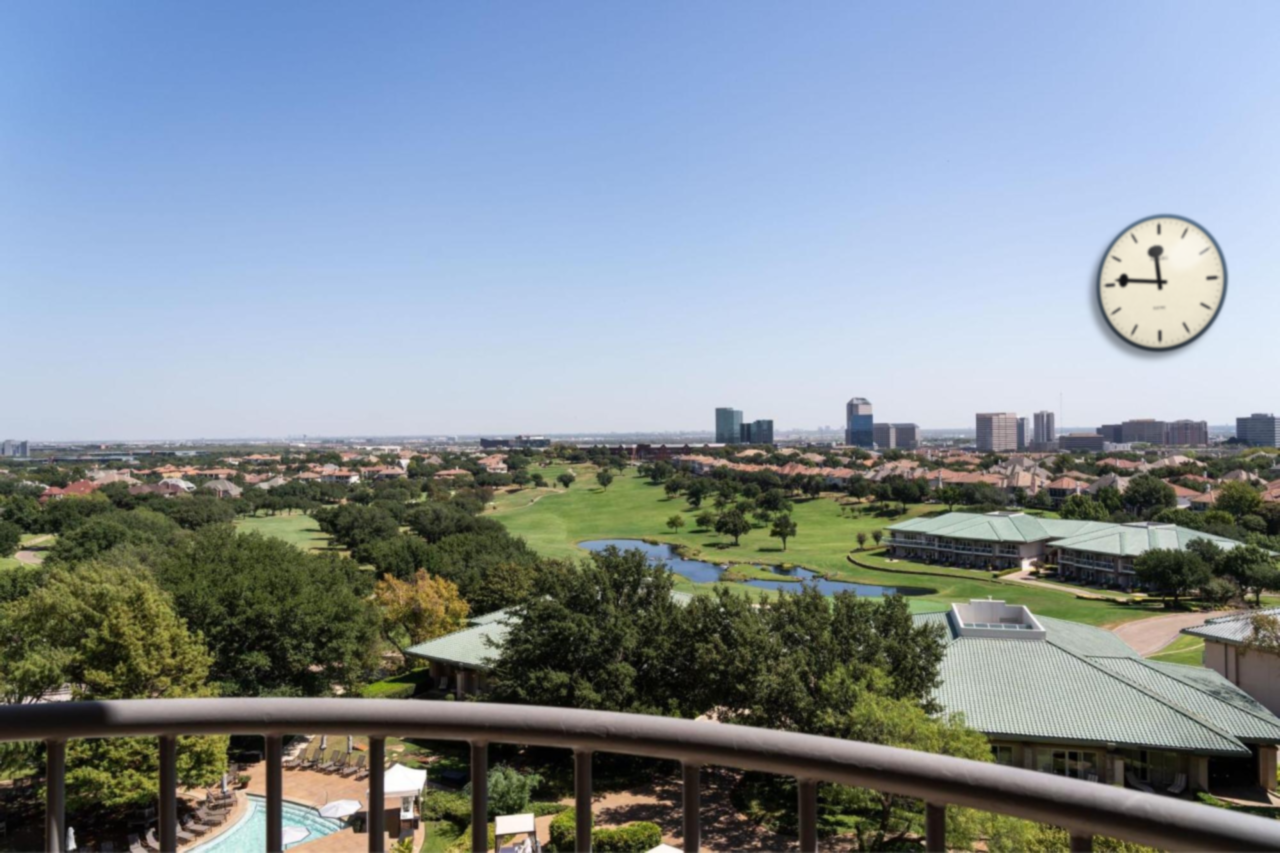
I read 11.46
